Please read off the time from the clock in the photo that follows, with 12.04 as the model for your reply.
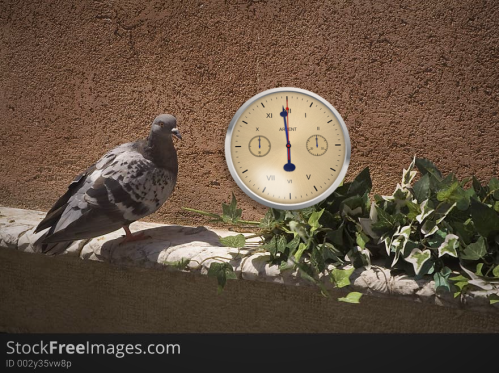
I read 5.59
